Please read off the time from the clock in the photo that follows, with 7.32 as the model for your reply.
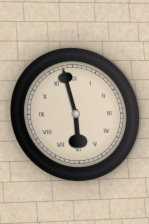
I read 5.58
